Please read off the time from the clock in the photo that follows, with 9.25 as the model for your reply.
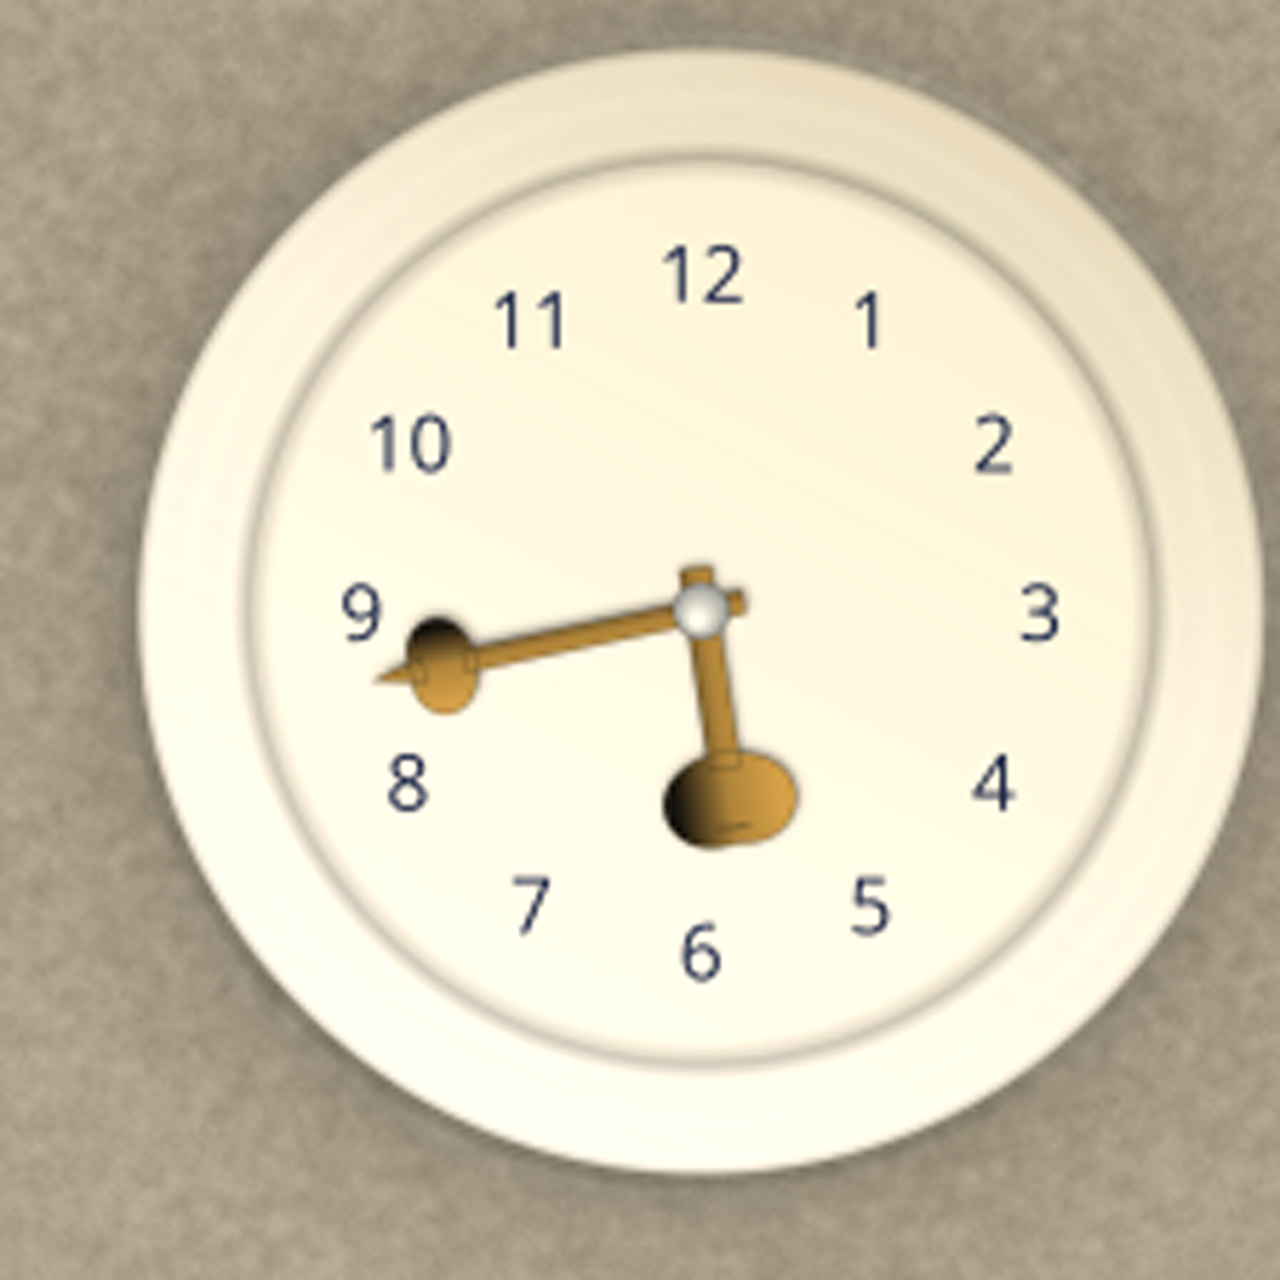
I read 5.43
